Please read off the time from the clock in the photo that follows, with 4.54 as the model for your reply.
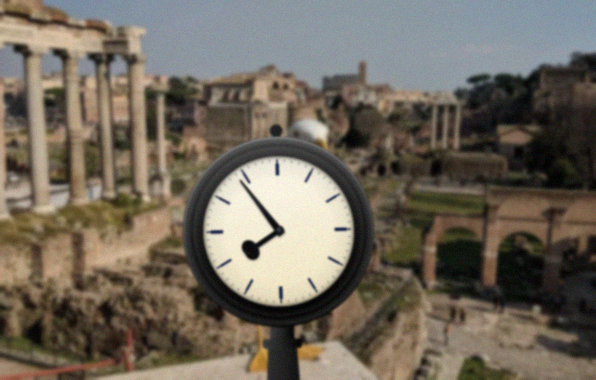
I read 7.54
